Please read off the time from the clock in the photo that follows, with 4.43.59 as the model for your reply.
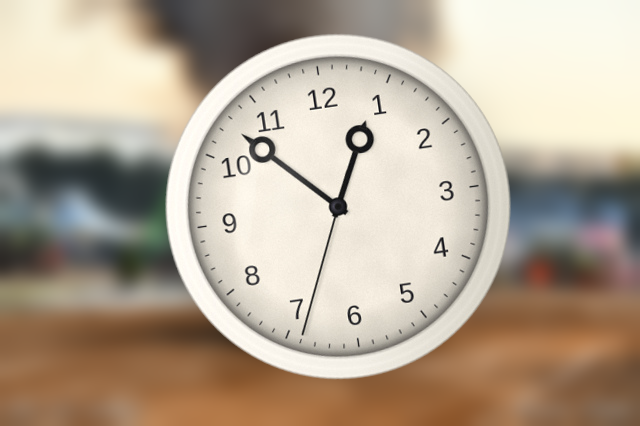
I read 12.52.34
